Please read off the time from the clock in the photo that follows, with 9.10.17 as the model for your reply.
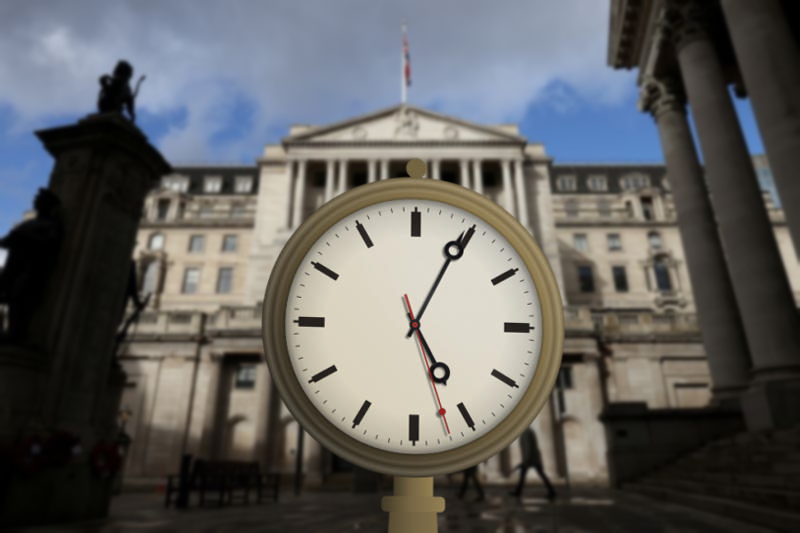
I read 5.04.27
